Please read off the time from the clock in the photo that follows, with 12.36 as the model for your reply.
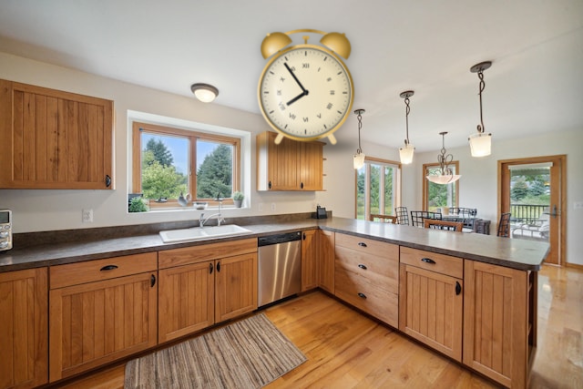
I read 7.54
